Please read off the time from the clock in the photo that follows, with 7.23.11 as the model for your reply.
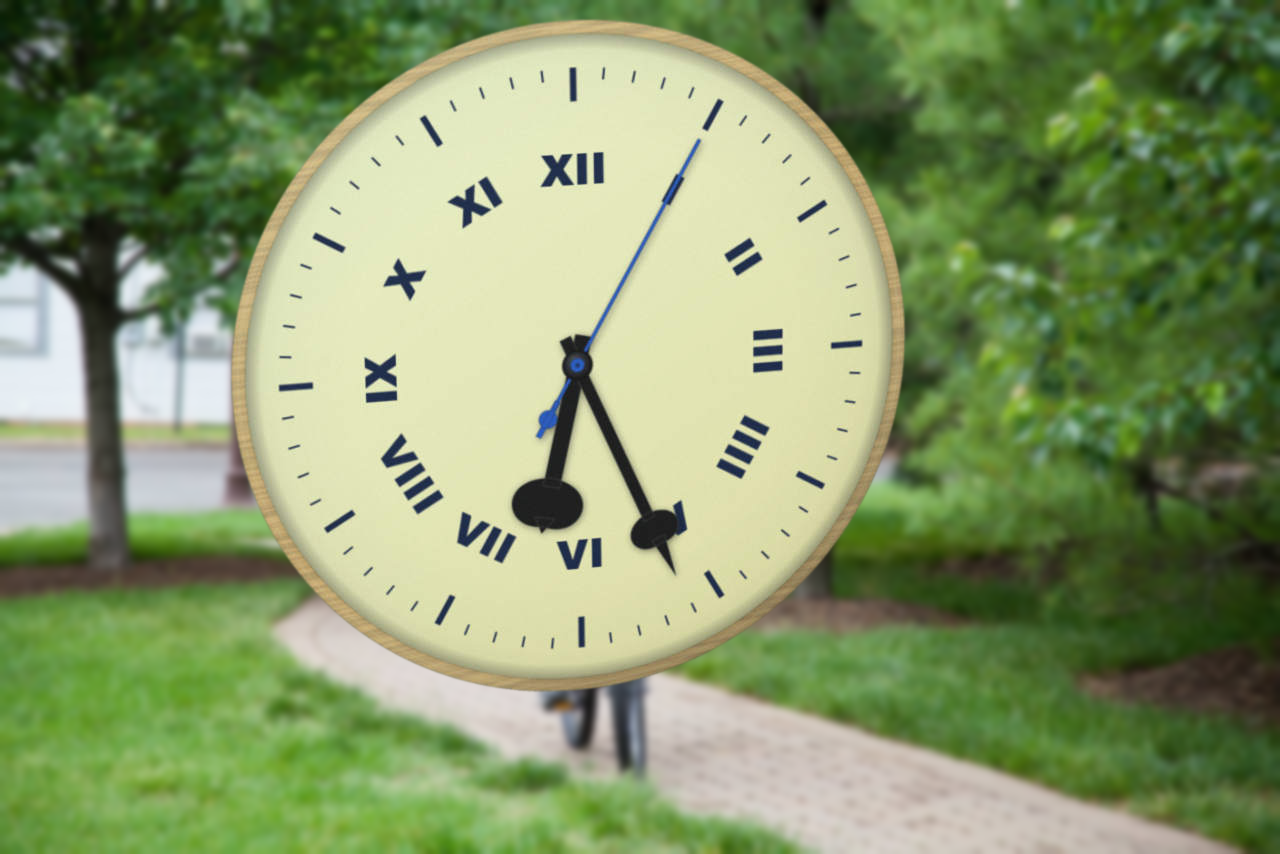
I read 6.26.05
